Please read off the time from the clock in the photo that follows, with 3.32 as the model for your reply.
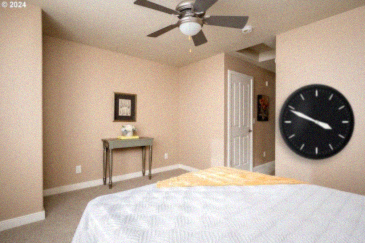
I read 3.49
